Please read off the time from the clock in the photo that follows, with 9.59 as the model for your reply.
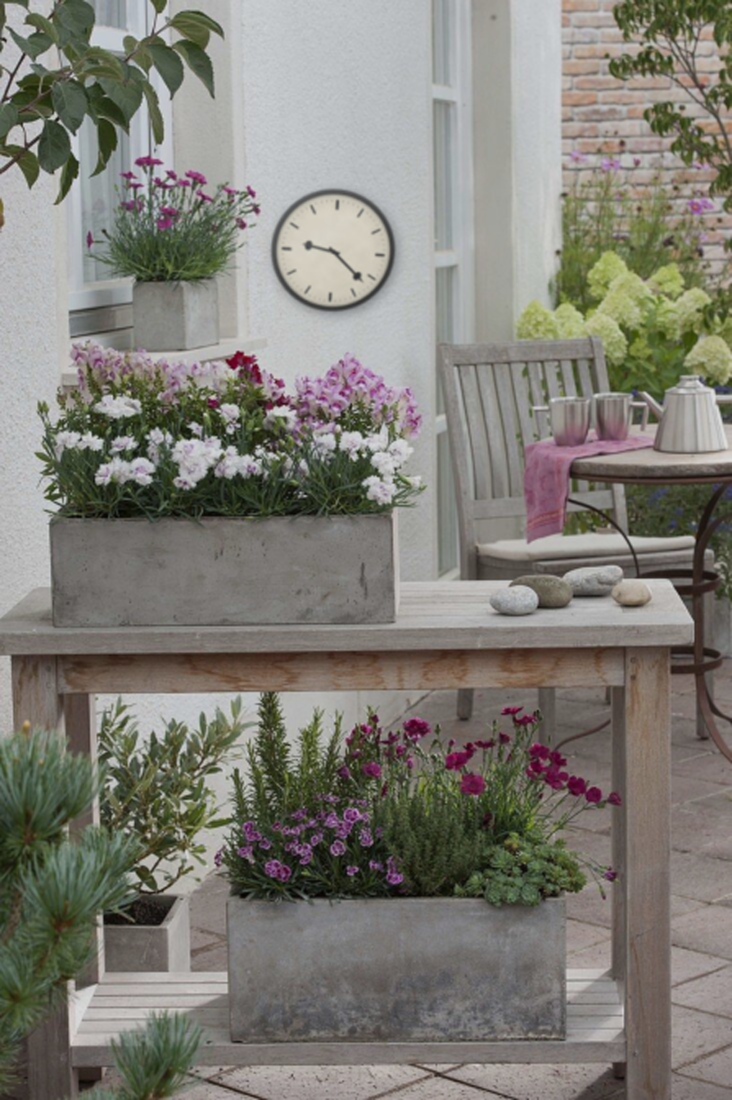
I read 9.22
